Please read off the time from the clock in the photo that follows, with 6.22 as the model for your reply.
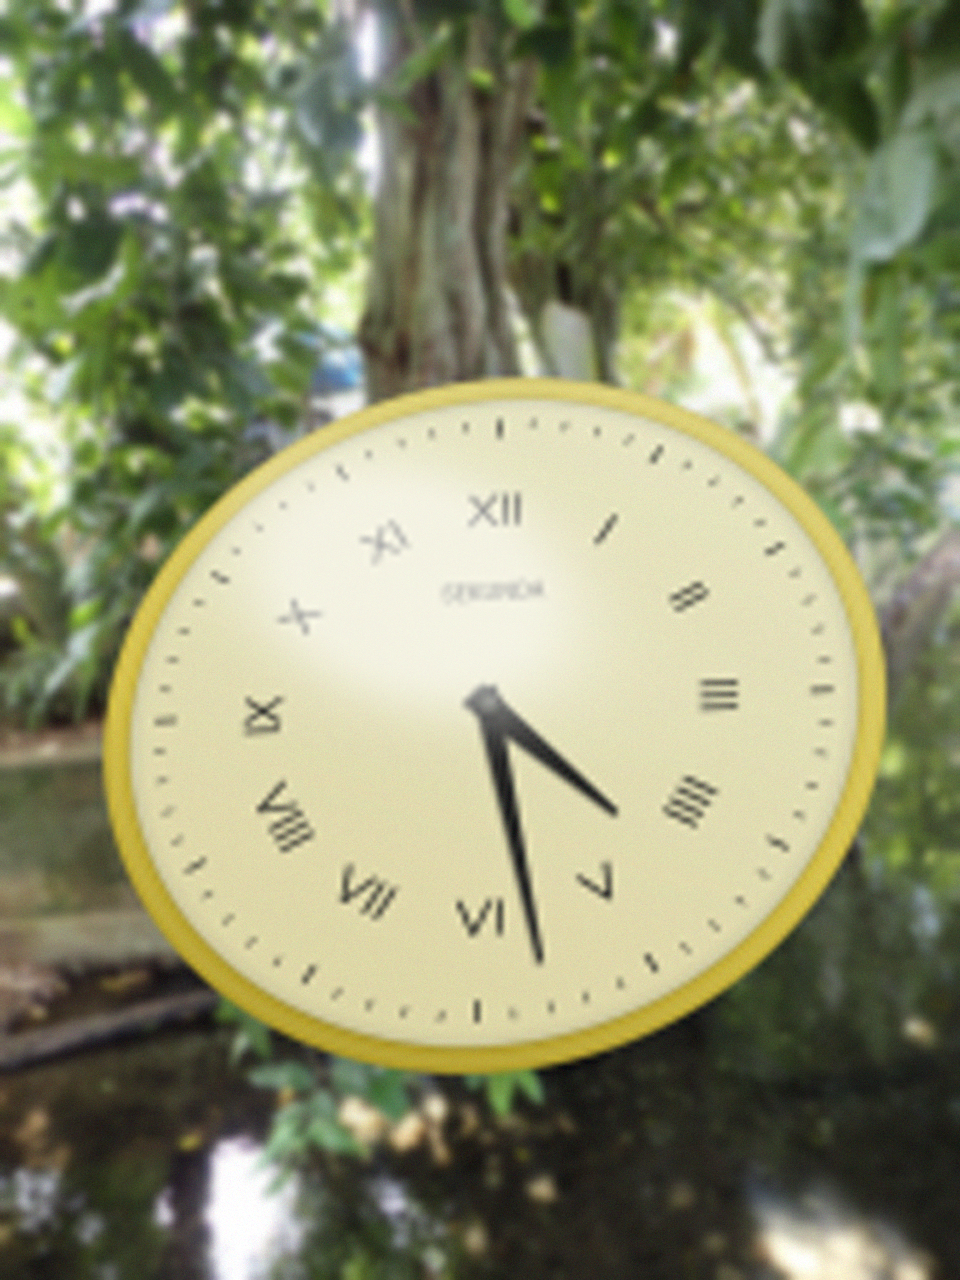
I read 4.28
